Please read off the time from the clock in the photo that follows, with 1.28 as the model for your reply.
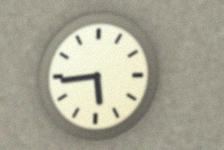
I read 5.44
